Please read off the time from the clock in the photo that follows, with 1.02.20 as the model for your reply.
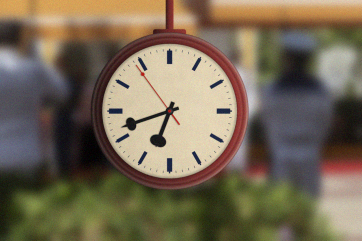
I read 6.41.54
